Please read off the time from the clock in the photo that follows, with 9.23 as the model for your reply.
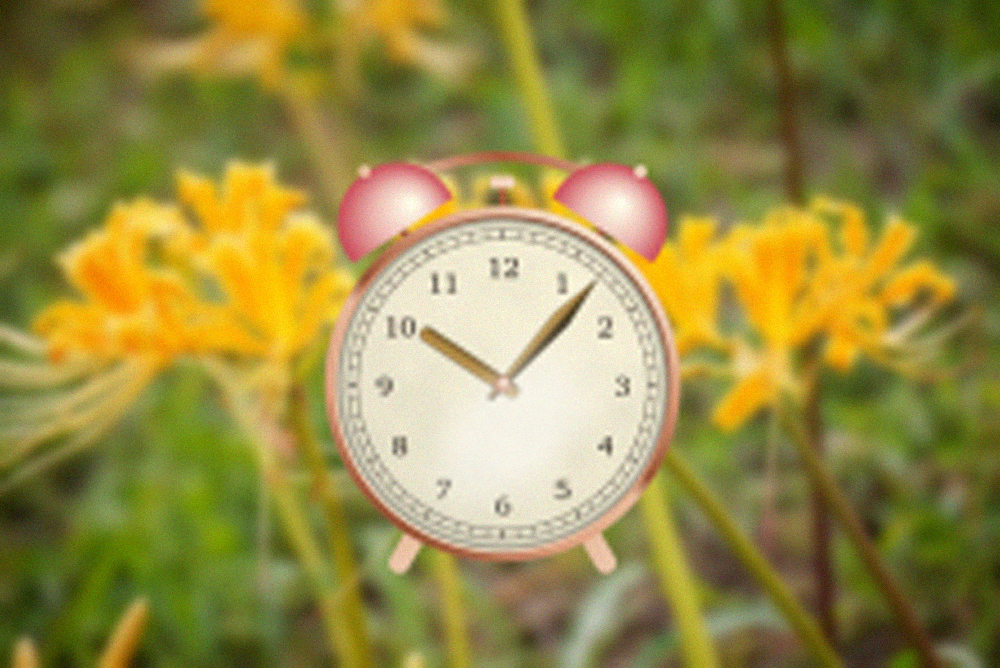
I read 10.07
